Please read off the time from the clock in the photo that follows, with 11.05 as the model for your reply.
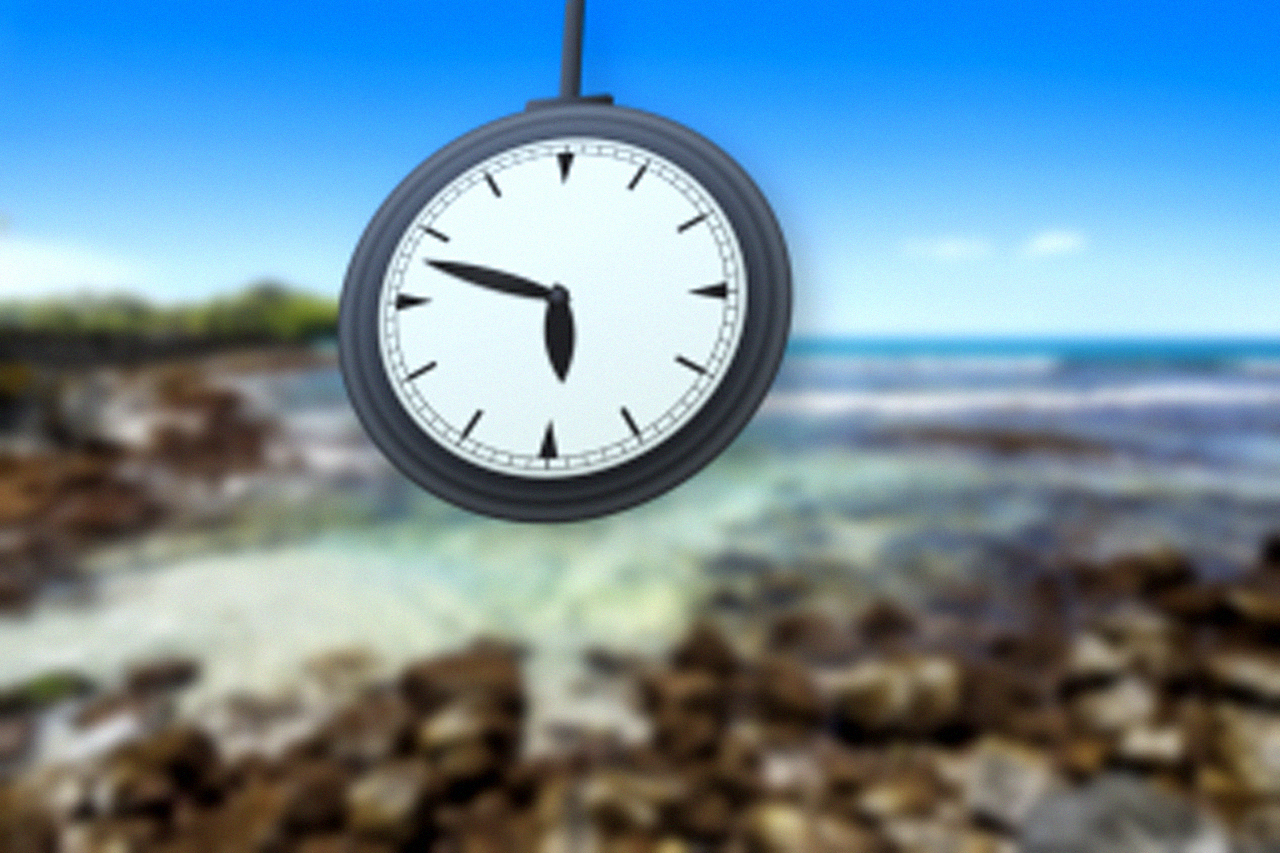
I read 5.48
